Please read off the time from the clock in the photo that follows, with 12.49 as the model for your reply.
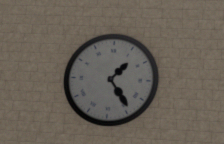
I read 1.24
